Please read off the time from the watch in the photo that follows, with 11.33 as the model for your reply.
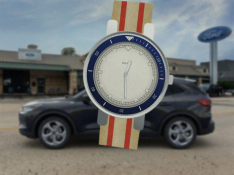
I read 12.29
